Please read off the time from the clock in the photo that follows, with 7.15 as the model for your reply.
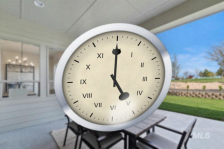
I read 5.00
